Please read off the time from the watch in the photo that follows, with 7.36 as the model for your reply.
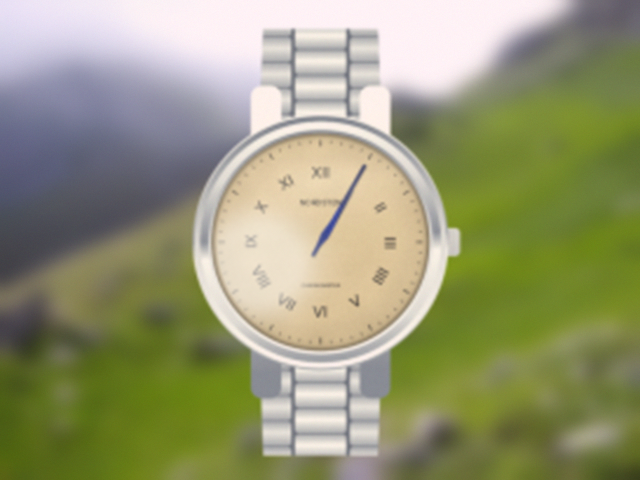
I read 1.05
